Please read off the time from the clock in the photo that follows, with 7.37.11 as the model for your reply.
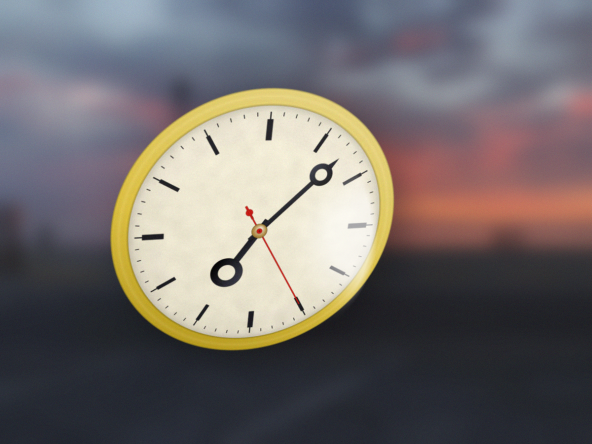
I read 7.07.25
